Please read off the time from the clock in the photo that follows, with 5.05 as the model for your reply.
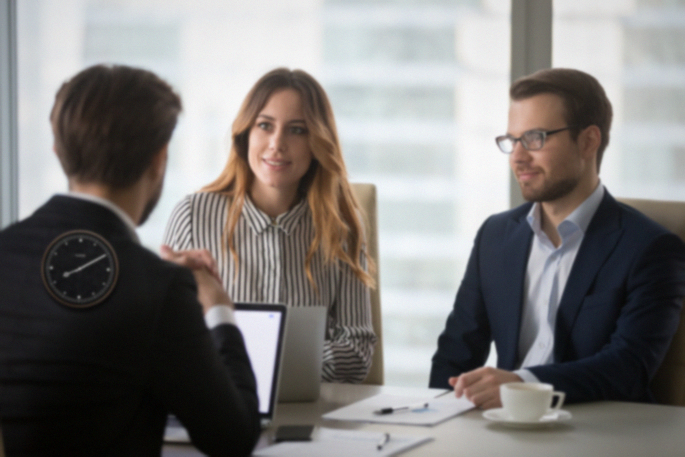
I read 8.10
